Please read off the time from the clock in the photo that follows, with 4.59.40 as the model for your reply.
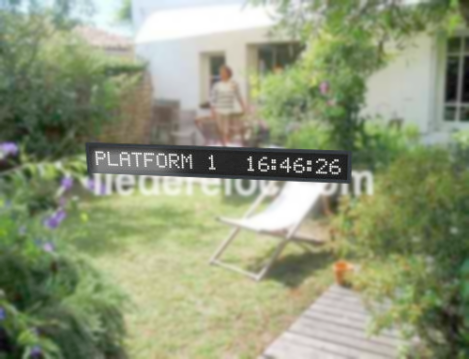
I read 16.46.26
